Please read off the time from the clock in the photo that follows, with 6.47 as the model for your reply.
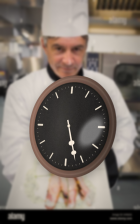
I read 5.27
